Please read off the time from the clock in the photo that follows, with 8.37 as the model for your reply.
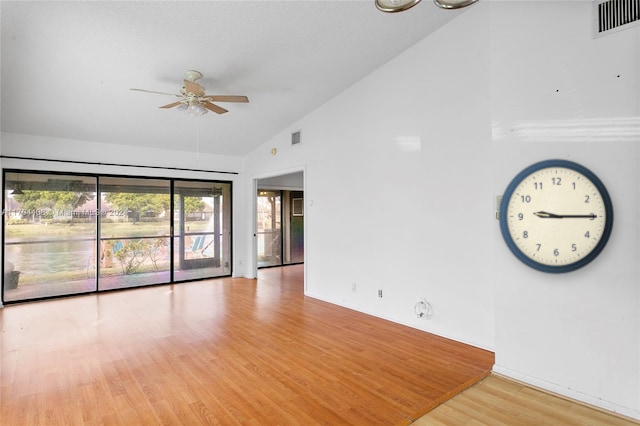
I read 9.15
